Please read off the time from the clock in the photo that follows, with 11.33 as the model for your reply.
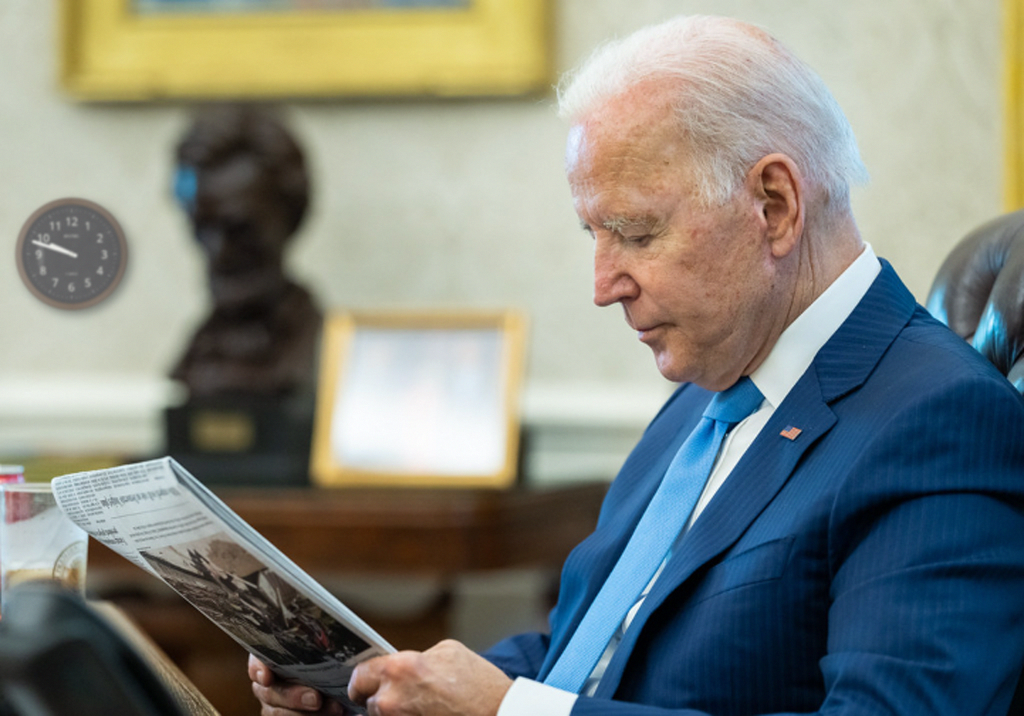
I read 9.48
